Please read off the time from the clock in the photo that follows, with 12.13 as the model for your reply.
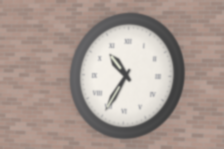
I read 10.35
